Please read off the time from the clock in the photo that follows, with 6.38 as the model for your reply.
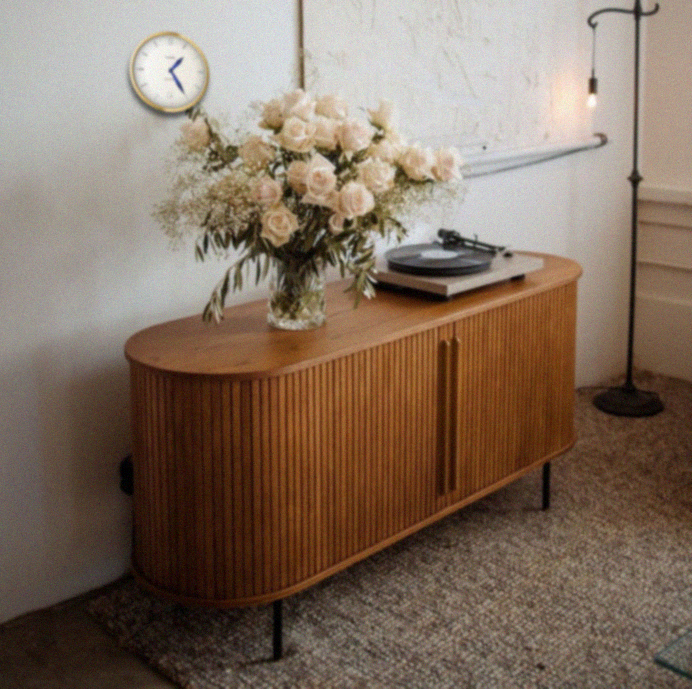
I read 1.25
